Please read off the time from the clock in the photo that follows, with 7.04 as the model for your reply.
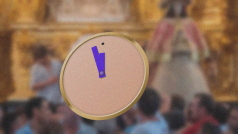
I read 11.57
